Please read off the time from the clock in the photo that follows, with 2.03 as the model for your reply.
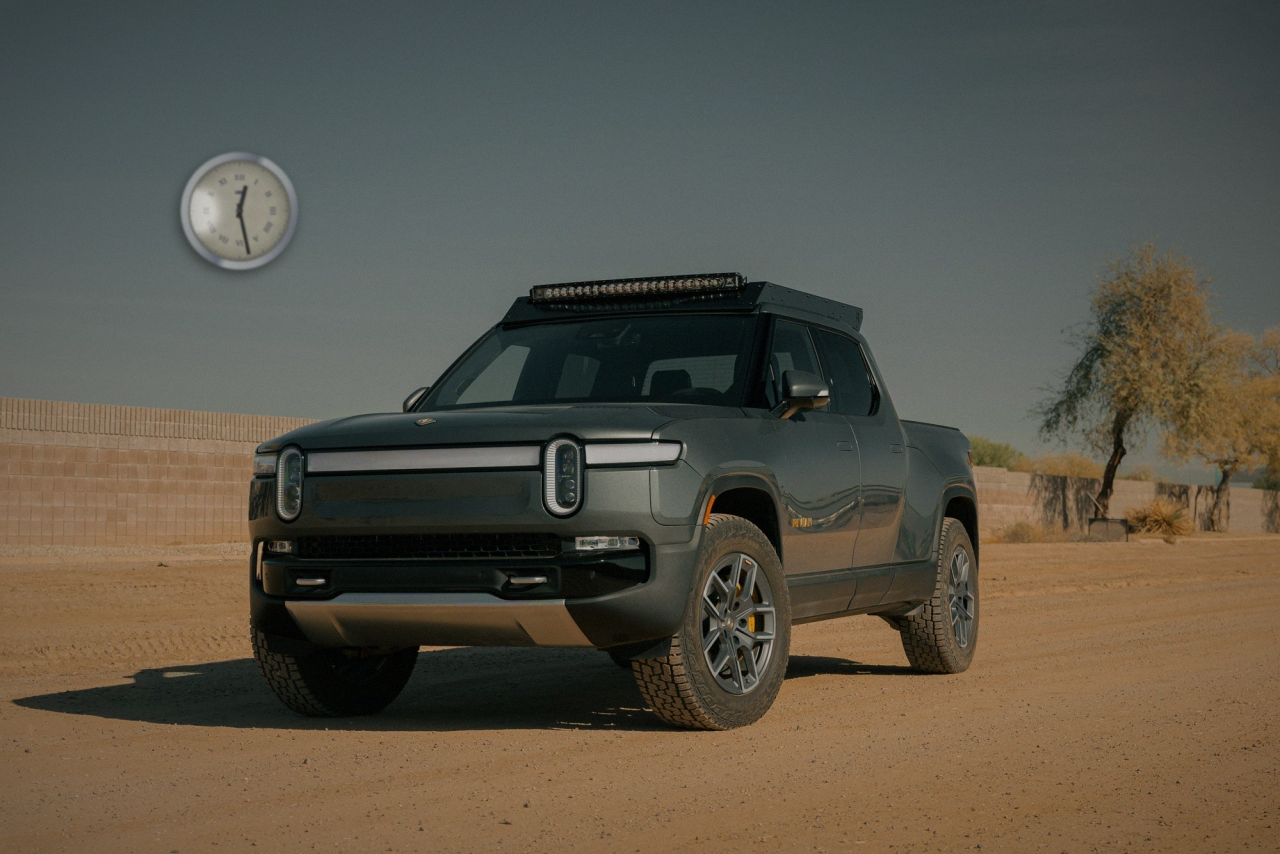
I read 12.28
